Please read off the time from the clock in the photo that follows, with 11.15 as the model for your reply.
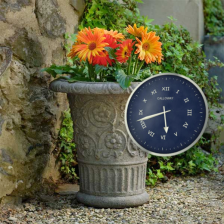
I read 5.42
